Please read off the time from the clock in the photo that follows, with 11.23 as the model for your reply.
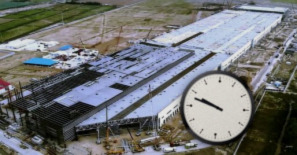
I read 9.48
